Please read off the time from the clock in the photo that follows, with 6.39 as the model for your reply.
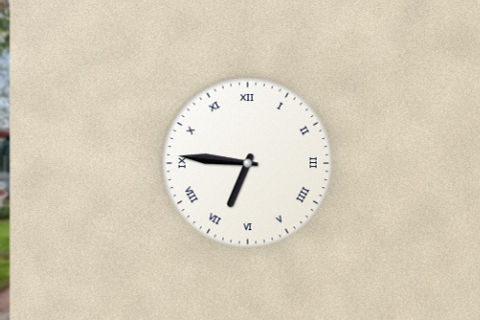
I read 6.46
